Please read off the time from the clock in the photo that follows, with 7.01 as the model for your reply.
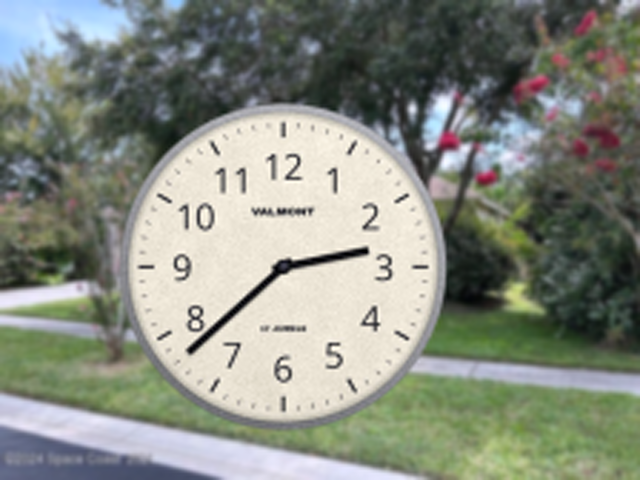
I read 2.38
